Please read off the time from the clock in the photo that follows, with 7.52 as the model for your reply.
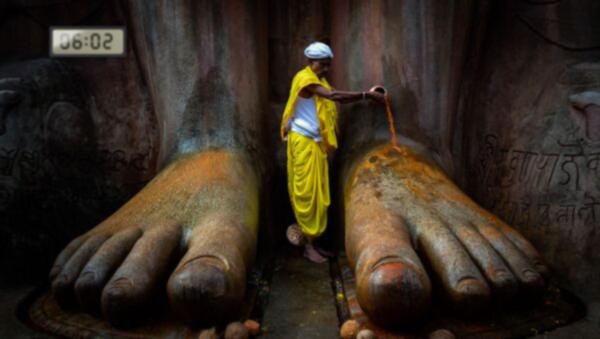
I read 6.02
